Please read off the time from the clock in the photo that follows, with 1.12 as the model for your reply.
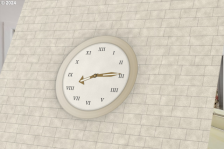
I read 8.14
